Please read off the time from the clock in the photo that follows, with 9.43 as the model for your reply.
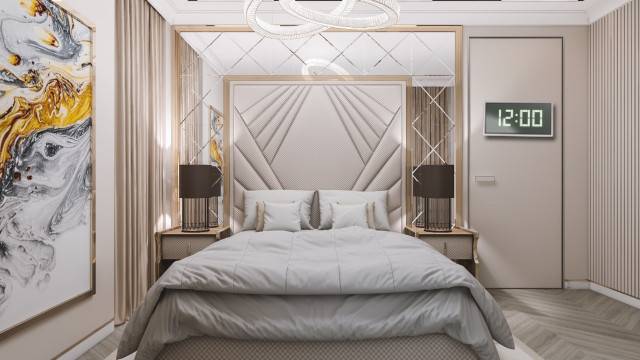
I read 12.00
